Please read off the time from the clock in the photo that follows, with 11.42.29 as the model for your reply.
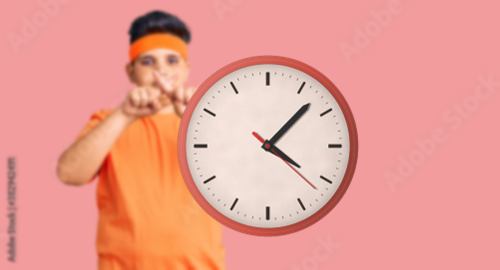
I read 4.07.22
